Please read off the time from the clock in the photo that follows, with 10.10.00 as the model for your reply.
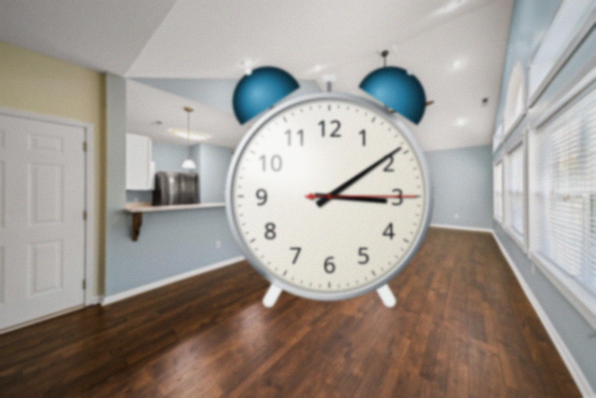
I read 3.09.15
